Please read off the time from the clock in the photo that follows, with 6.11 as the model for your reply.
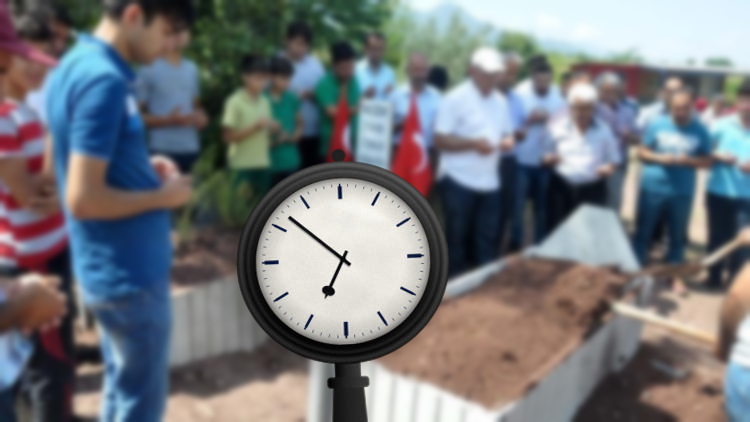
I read 6.52
